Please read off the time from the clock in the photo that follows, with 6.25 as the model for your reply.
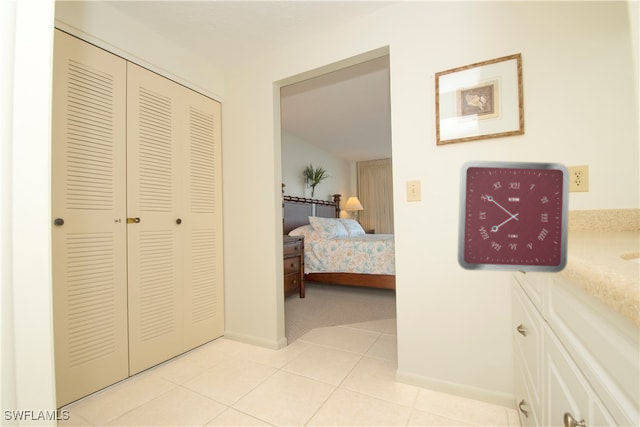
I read 7.51
